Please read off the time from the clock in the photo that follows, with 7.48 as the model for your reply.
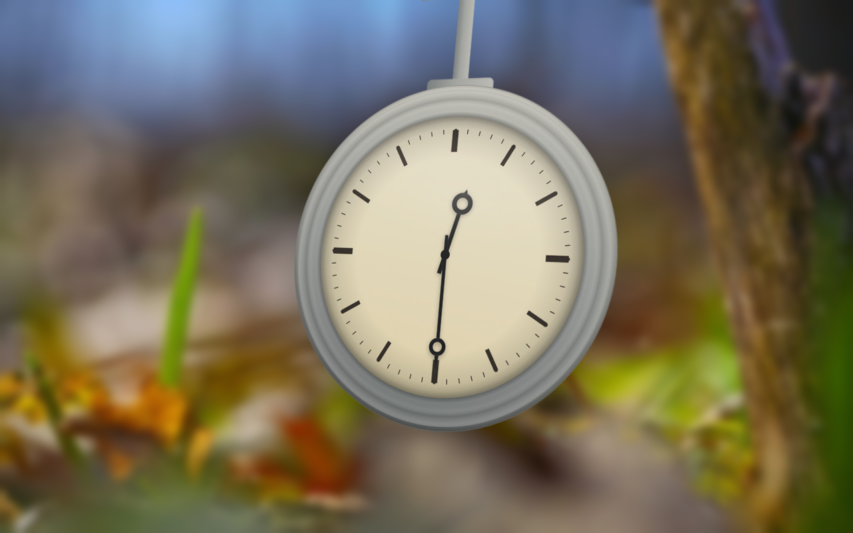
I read 12.30
